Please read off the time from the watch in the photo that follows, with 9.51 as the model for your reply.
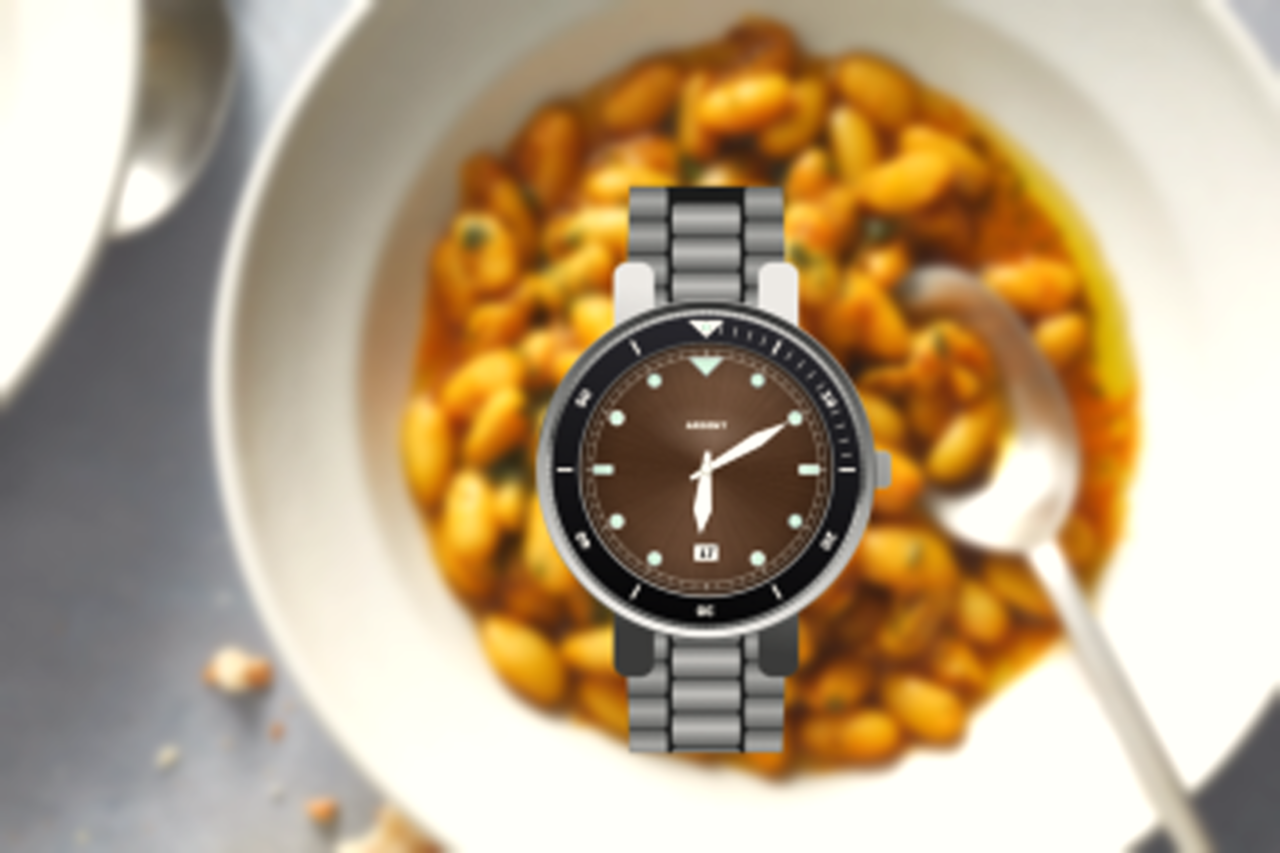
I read 6.10
